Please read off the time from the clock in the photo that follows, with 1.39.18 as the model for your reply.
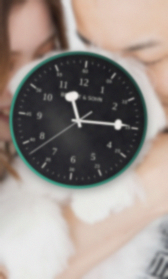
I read 11.14.38
